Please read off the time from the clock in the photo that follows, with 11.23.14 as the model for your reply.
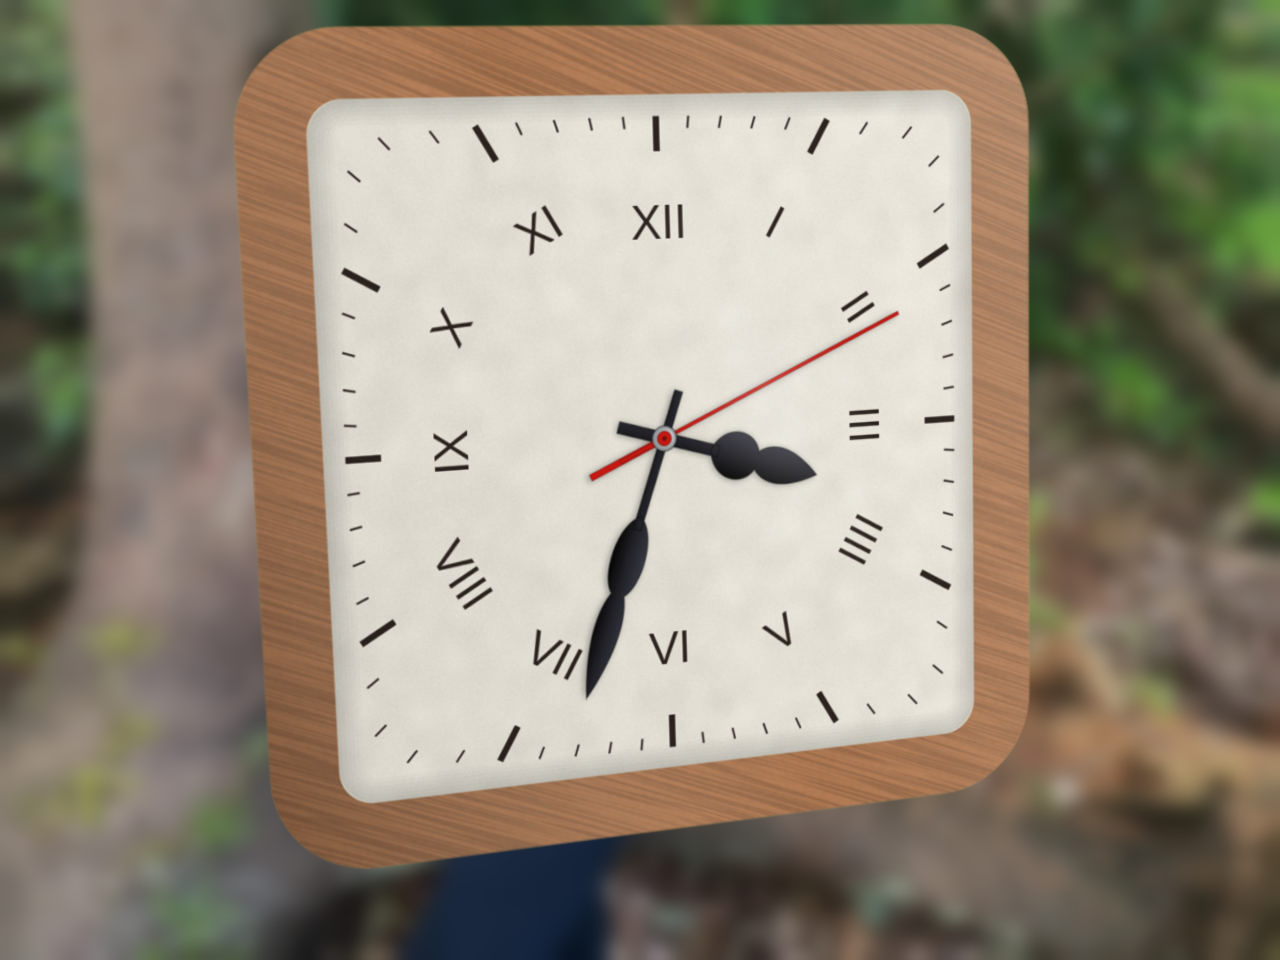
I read 3.33.11
